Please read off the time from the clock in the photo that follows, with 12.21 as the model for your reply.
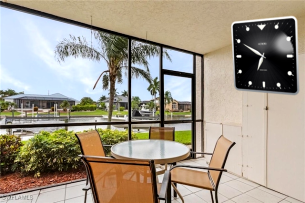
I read 6.50
